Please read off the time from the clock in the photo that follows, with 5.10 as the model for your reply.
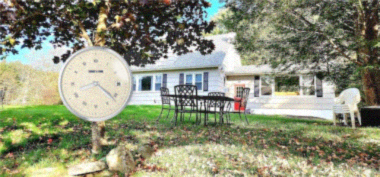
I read 8.22
